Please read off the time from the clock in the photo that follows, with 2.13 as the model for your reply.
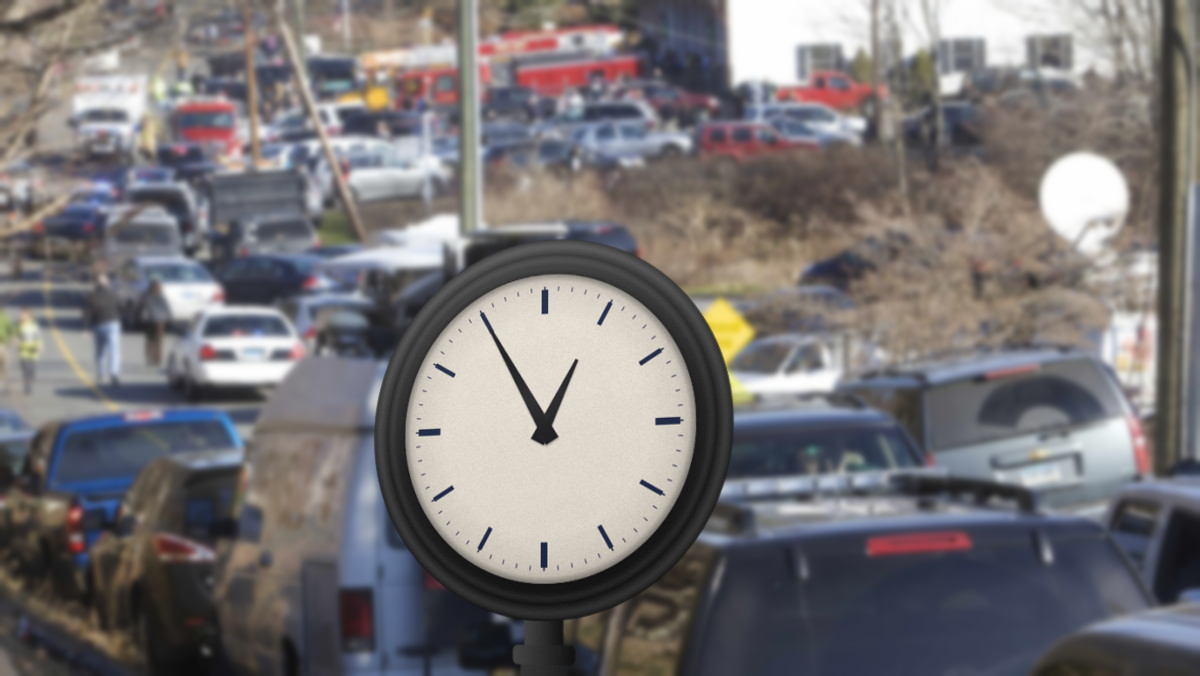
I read 12.55
